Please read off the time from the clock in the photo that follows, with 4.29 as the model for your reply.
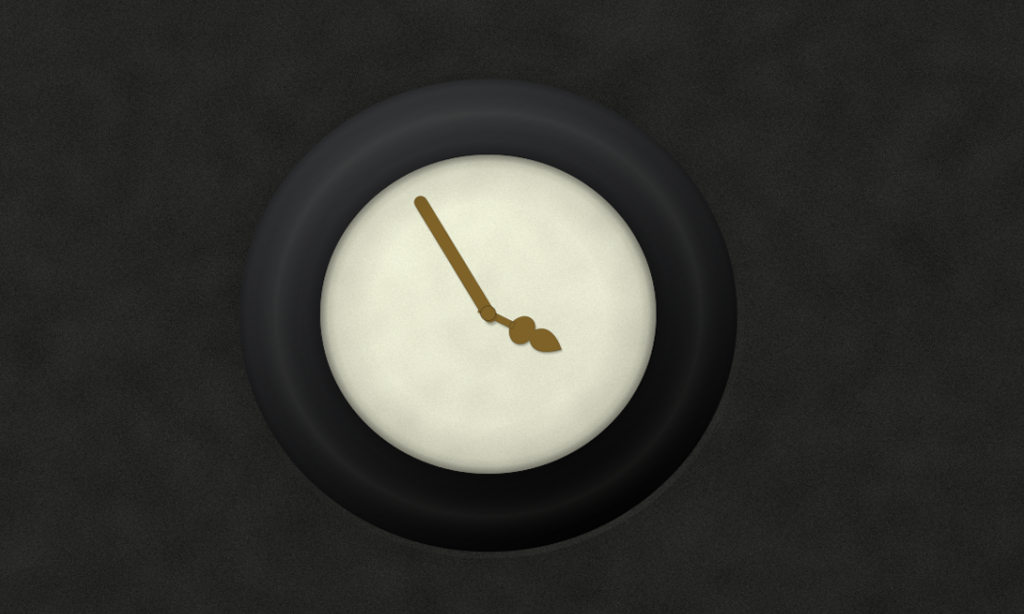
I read 3.55
